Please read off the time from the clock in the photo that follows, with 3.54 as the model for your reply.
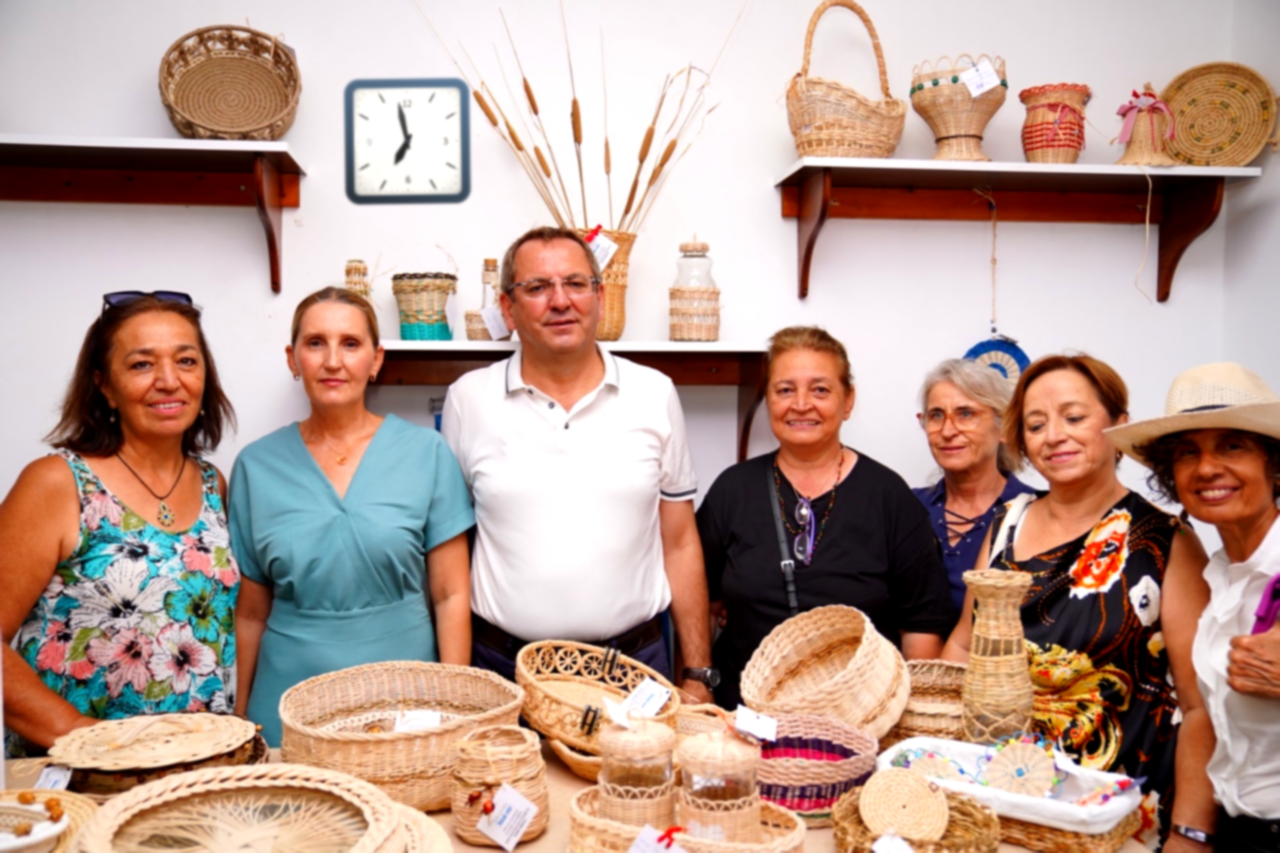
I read 6.58
